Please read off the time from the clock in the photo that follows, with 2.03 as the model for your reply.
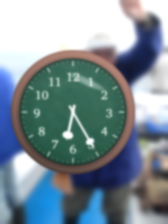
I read 6.25
